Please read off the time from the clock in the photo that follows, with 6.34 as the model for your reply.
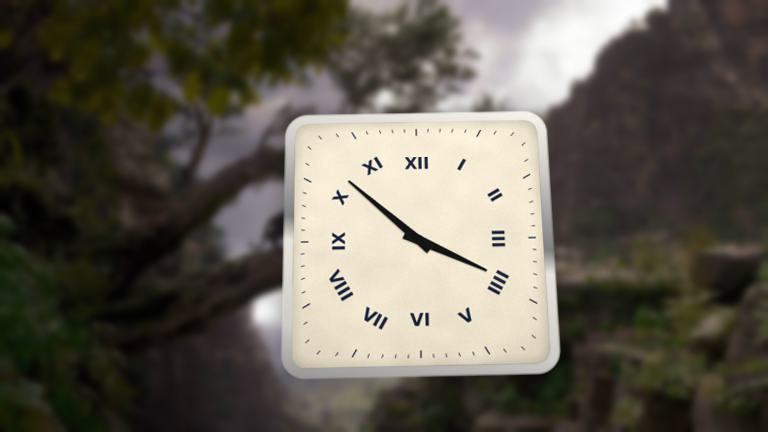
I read 3.52
